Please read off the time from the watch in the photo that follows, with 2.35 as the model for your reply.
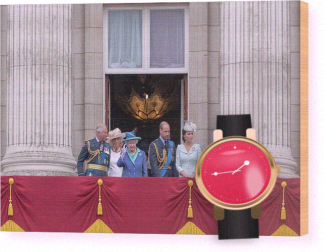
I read 1.44
